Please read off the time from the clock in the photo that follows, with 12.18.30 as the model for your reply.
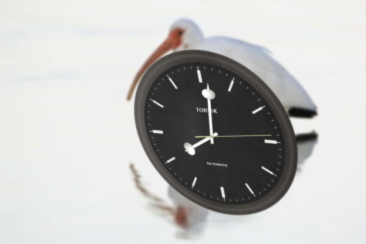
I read 8.01.14
